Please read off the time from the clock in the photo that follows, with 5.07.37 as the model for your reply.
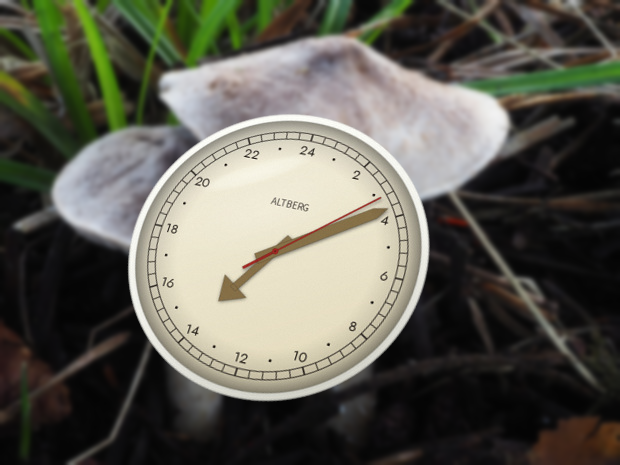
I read 14.09.08
